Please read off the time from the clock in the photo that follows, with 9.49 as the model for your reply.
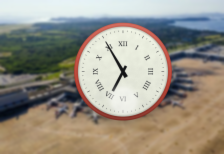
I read 6.55
